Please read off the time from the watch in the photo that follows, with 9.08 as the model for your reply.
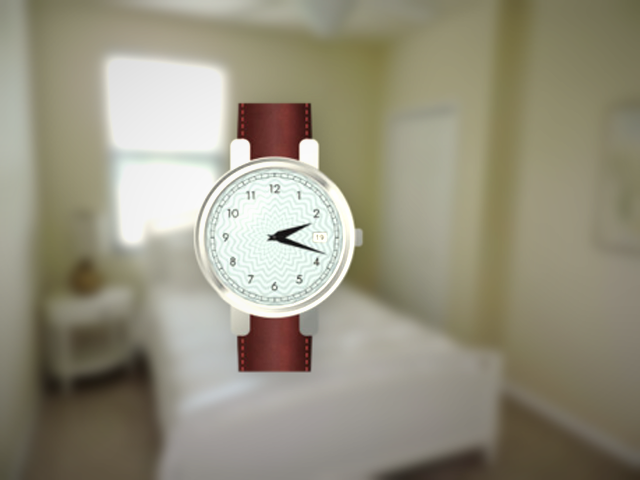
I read 2.18
